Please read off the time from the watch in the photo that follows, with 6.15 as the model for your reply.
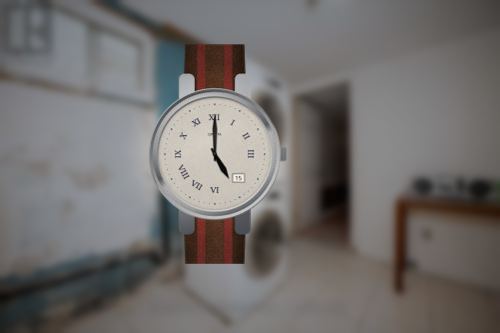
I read 5.00
